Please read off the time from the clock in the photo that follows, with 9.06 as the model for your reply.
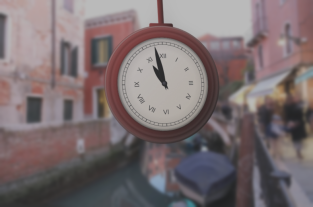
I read 10.58
